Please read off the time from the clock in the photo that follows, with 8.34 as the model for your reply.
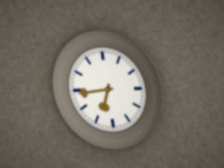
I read 6.44
